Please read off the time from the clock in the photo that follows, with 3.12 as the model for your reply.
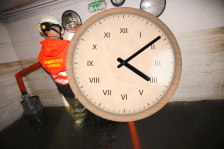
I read 4.09
